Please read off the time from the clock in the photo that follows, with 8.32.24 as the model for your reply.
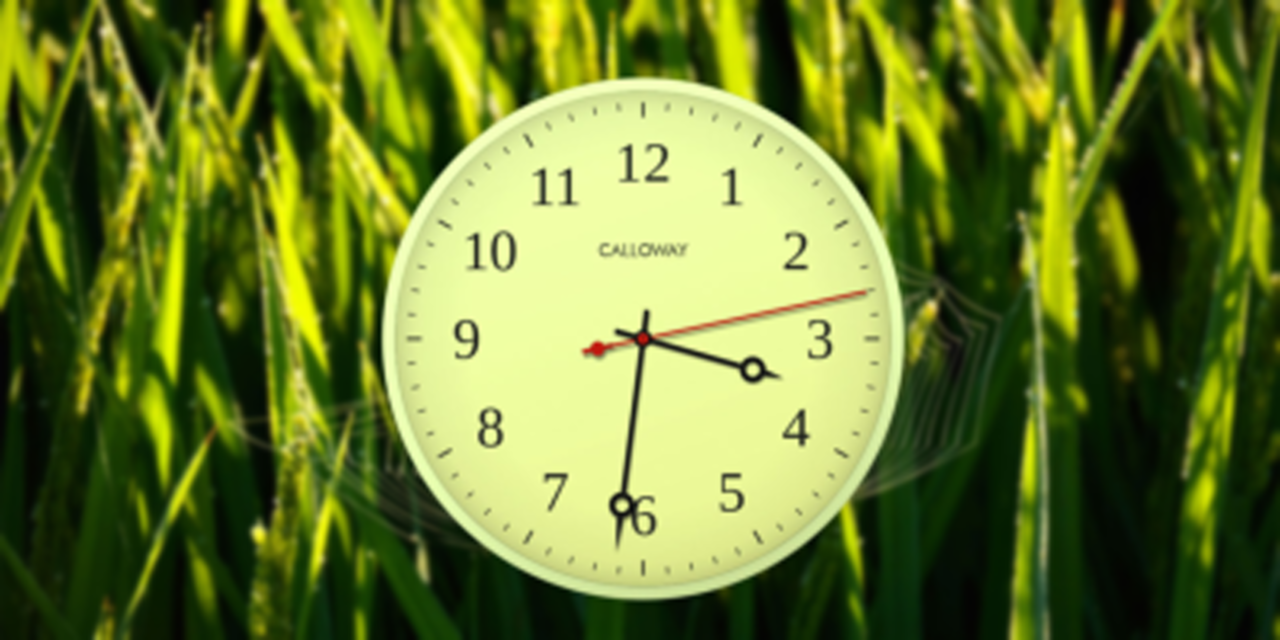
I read 3.31.13
